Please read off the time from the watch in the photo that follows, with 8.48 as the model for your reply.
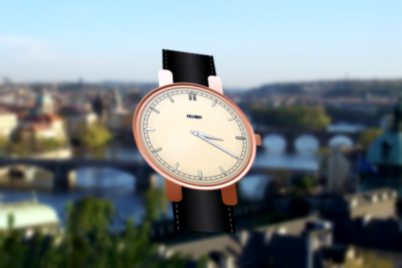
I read 3.20
